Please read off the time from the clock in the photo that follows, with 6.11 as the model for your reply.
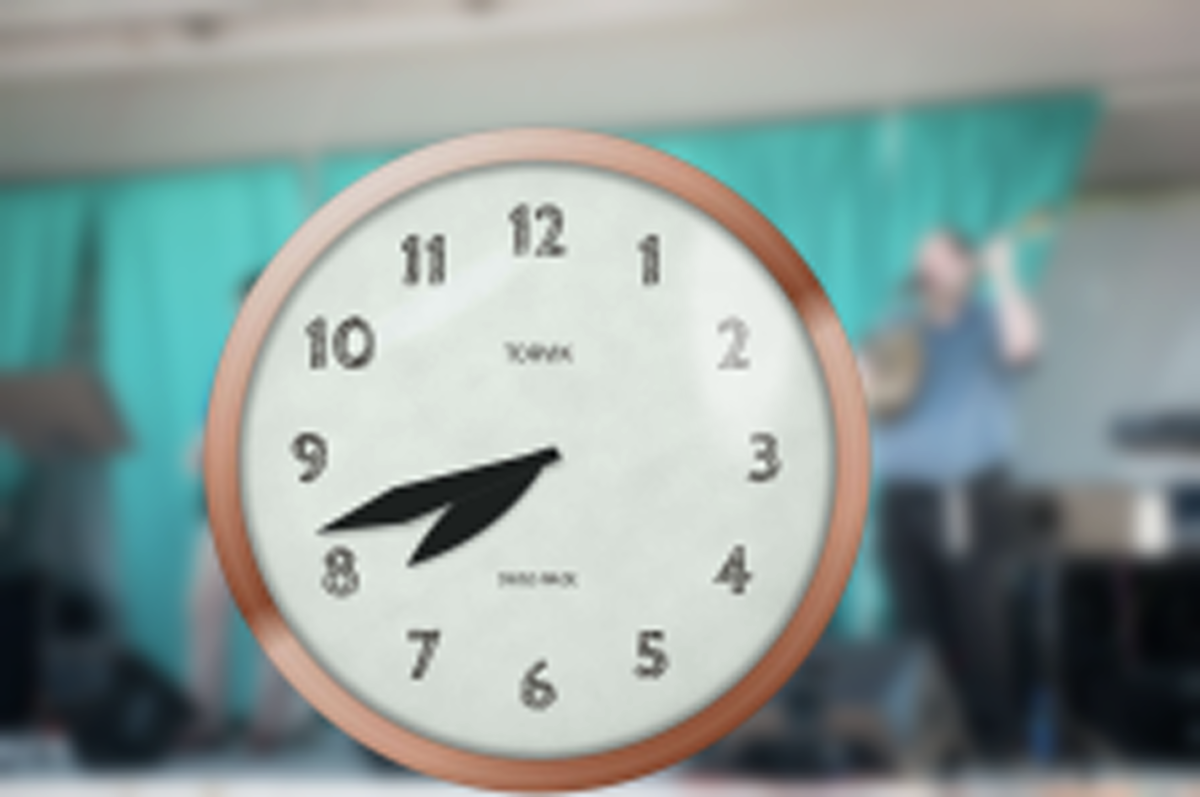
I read 7.42
